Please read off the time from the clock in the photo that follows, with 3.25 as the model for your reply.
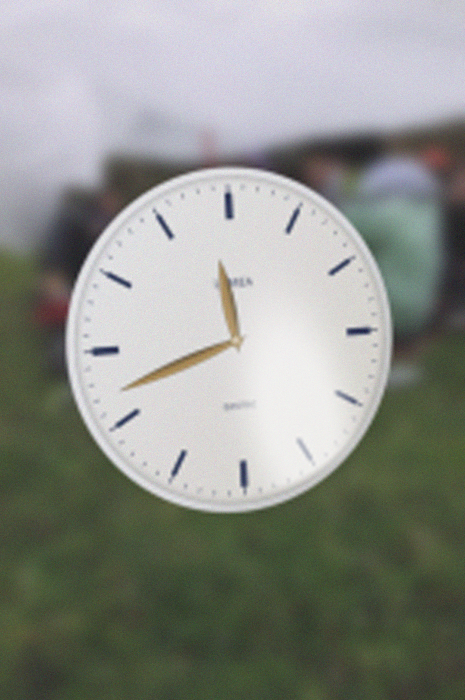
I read 11.42
